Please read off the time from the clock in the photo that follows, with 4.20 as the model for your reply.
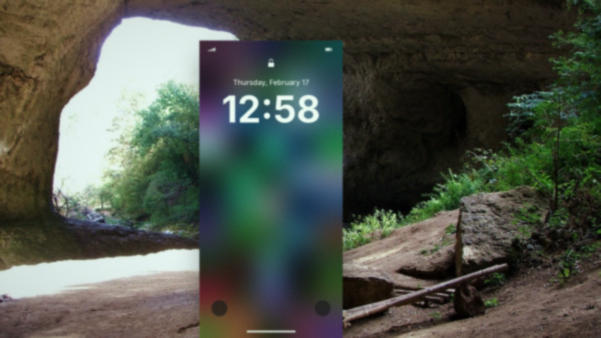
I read 12.58
